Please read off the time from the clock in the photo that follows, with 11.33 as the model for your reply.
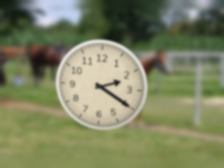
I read 2.20
